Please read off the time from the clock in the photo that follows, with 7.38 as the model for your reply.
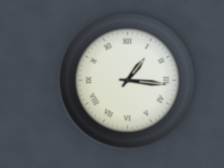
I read 1.16
